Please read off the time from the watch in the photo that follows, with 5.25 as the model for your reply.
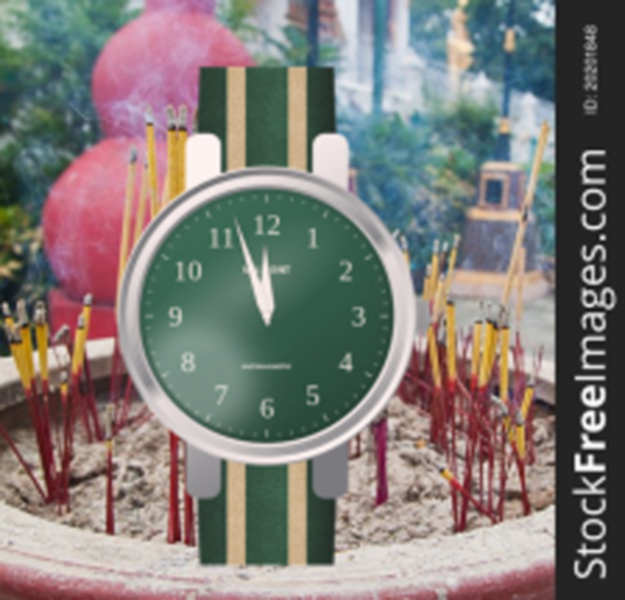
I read 11.57
